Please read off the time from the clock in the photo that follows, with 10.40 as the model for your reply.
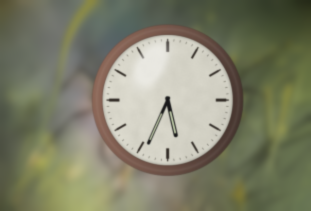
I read 5.34
